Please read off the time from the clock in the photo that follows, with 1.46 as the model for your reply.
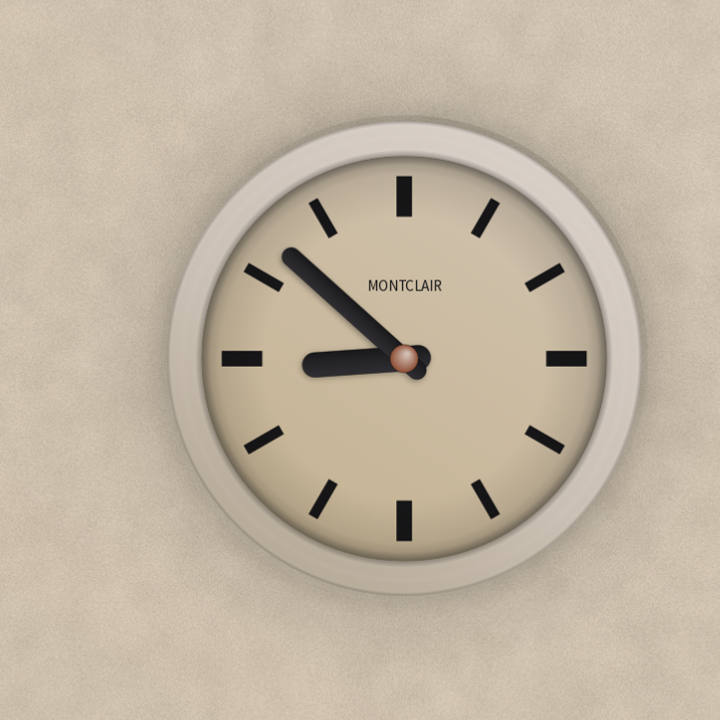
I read 8.52
